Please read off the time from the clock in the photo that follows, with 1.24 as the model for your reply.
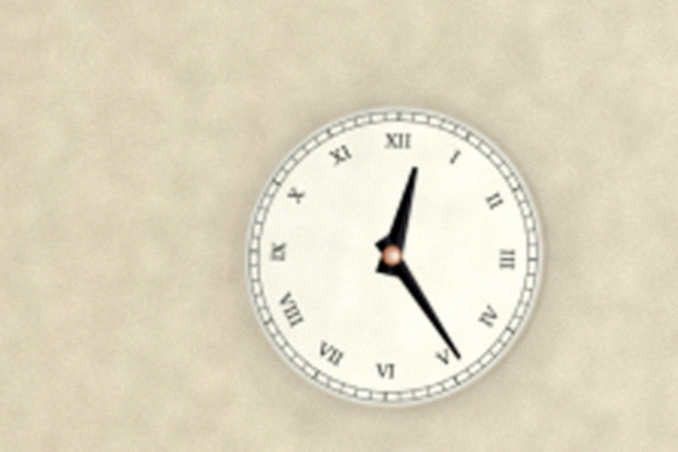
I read 12.24
